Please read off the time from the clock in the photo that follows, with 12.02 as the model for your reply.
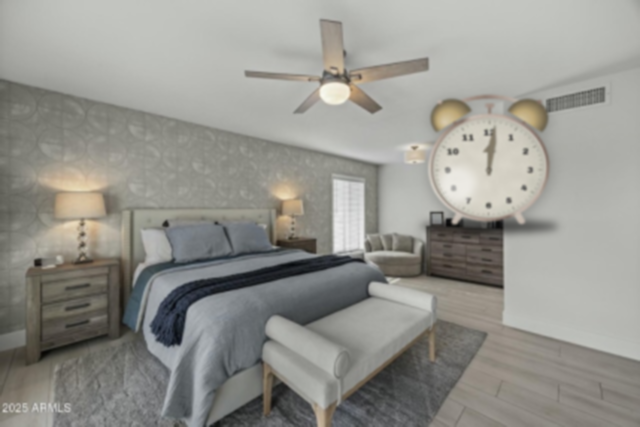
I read 12.01
